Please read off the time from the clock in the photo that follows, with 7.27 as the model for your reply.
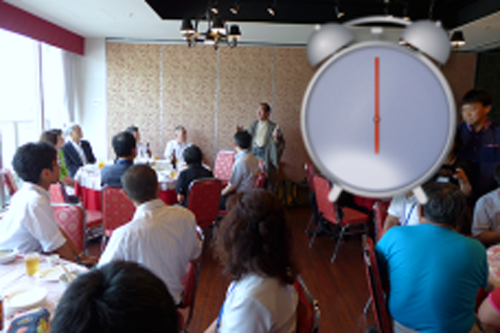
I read 6.00
